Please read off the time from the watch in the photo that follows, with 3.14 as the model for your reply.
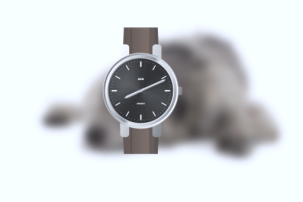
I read 8.11
